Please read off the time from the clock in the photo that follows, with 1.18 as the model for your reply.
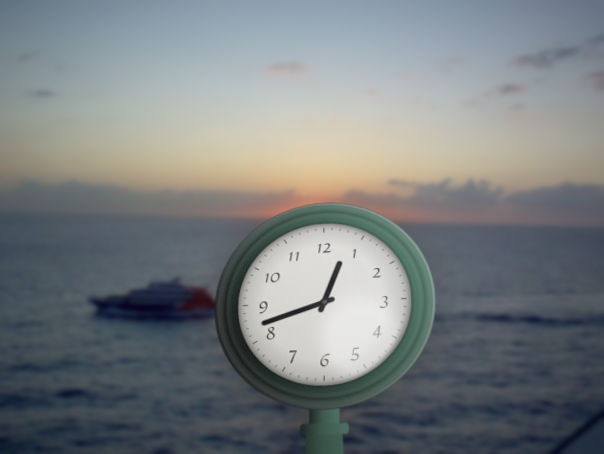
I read 12.42
